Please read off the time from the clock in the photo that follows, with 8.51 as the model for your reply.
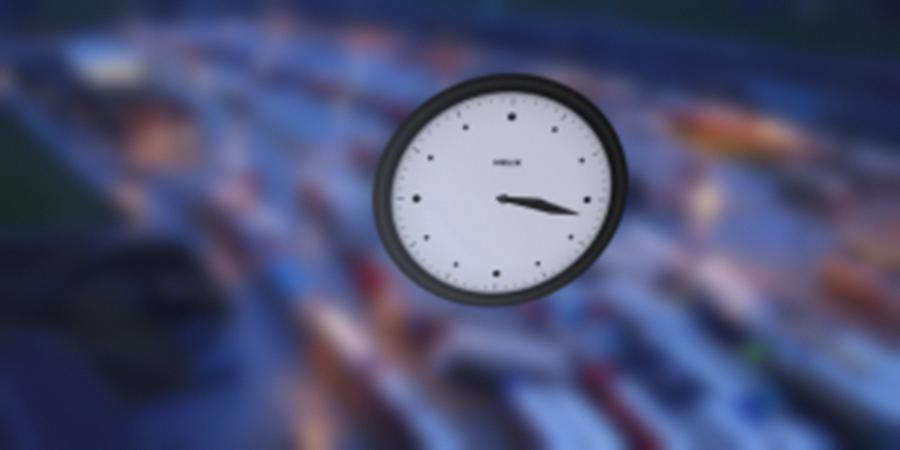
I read 3.17
